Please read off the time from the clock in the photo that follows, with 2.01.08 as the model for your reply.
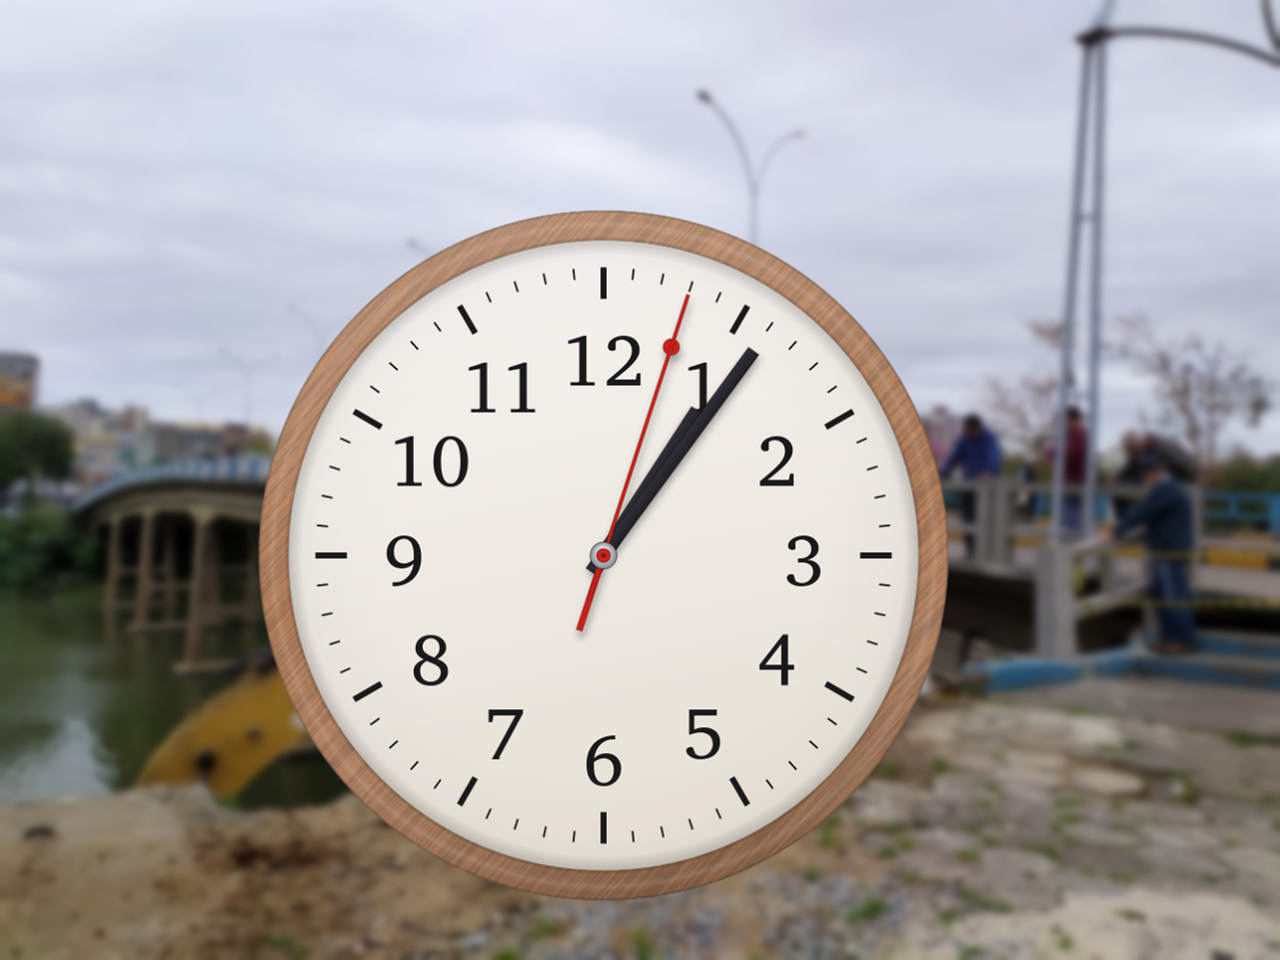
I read 1.06.03
